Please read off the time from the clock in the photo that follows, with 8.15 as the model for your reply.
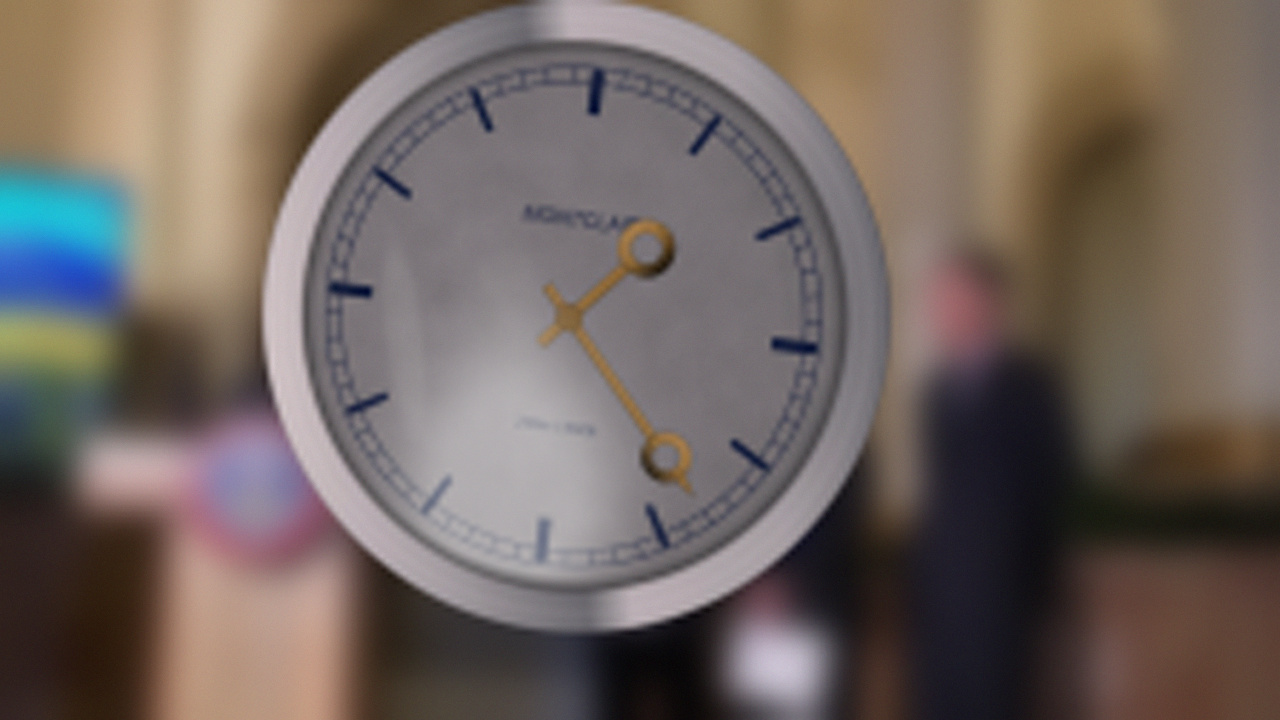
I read 1.23
